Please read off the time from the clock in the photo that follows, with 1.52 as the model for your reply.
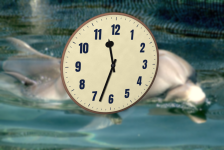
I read 11.33
